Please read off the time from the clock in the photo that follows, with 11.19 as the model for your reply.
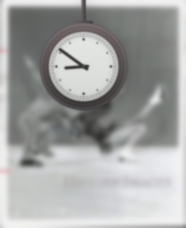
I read 8.51
